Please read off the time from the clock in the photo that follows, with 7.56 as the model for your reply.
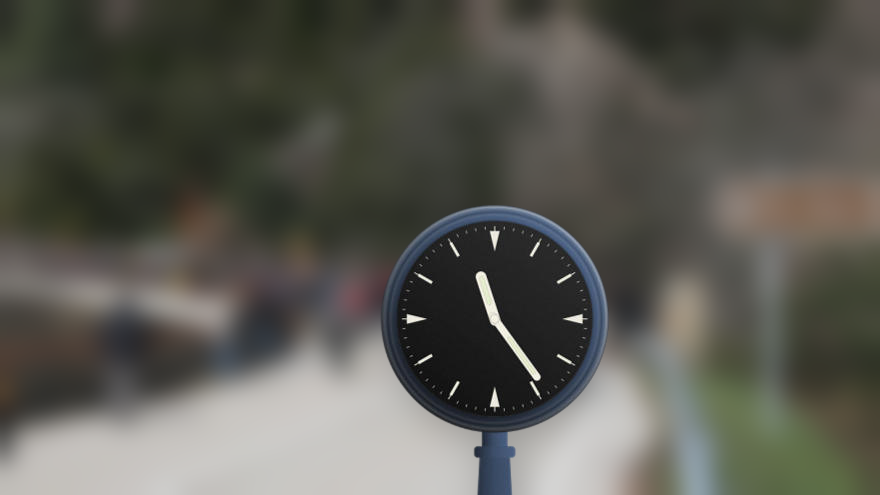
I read 11.24
